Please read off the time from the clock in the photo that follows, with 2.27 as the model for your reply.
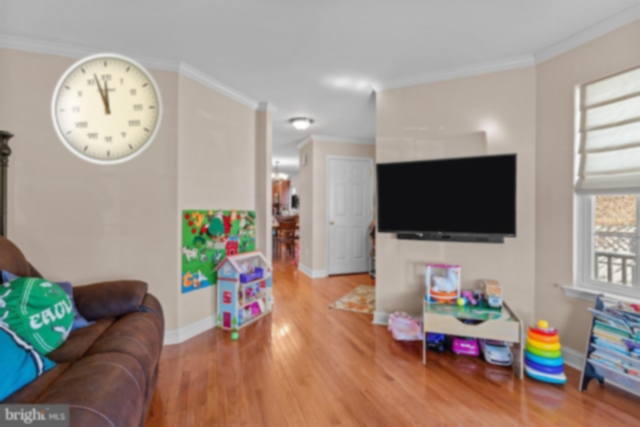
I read 11.57
